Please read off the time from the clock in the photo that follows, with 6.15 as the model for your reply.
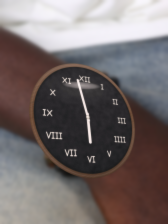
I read 5.58
